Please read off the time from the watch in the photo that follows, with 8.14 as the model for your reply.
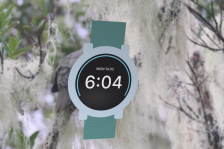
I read 6.04
